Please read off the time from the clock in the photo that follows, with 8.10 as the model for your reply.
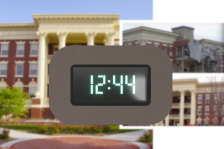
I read 12.44
